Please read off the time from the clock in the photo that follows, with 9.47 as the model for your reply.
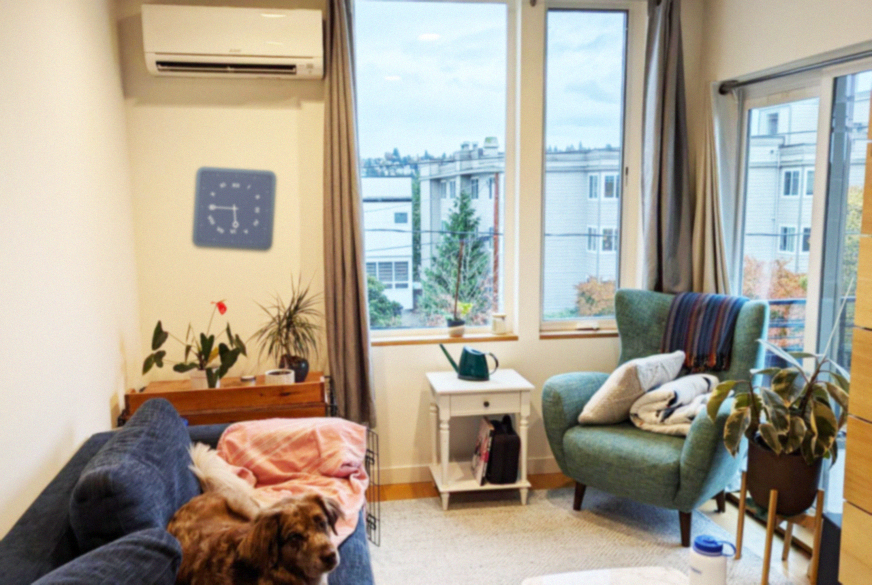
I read 5.45
